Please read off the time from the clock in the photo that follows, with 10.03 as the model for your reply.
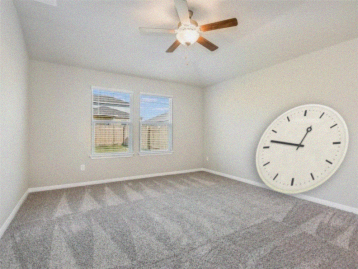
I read 12.47
